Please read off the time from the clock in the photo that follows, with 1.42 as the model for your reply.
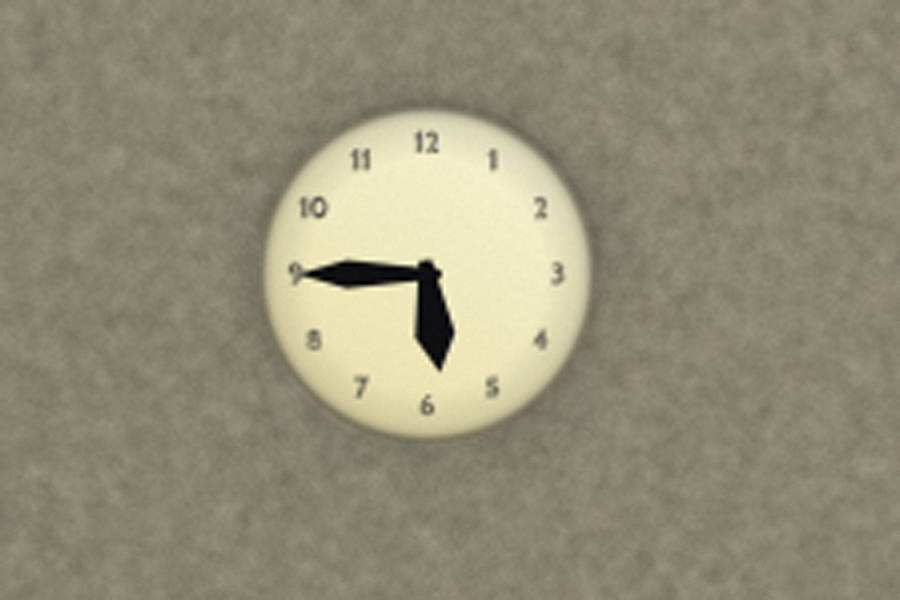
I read 5.45
